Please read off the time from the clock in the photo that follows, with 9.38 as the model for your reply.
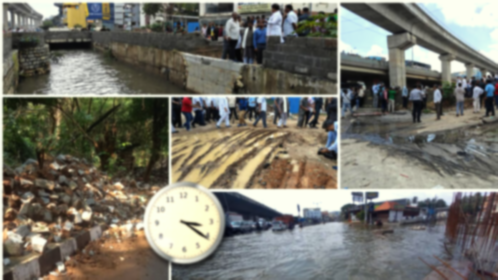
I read 3.21
